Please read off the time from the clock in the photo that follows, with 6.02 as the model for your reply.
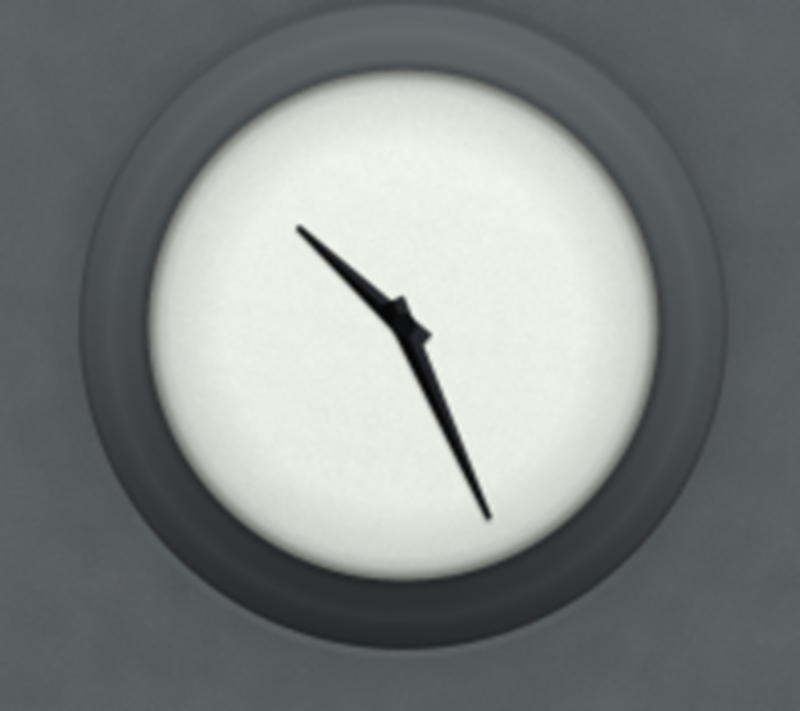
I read 10.26
